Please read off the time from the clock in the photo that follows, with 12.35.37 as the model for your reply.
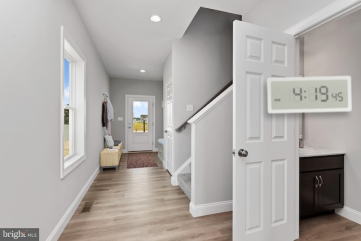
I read 4.19.45
